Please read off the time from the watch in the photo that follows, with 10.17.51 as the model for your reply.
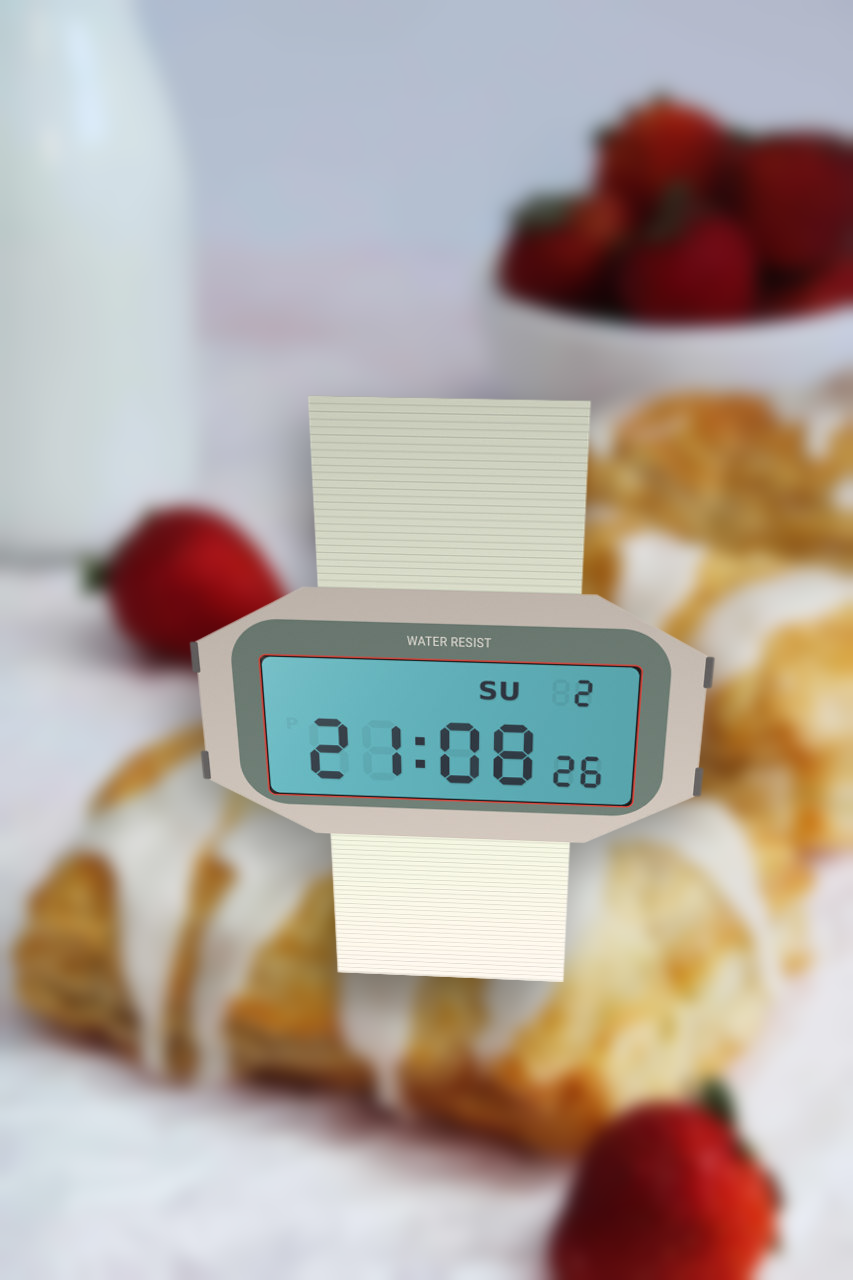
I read 21.08.26
